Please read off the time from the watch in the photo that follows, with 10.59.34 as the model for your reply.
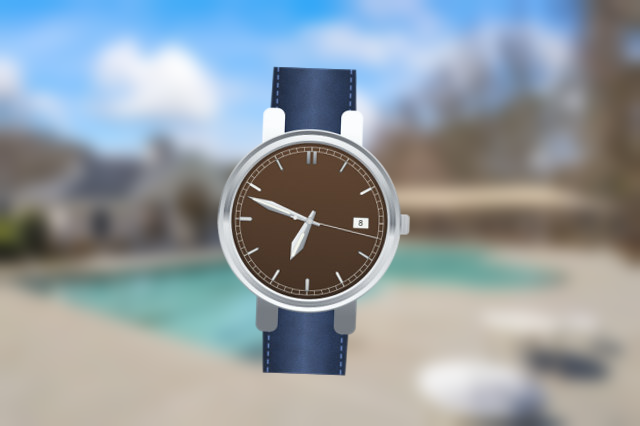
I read 6.48.17
